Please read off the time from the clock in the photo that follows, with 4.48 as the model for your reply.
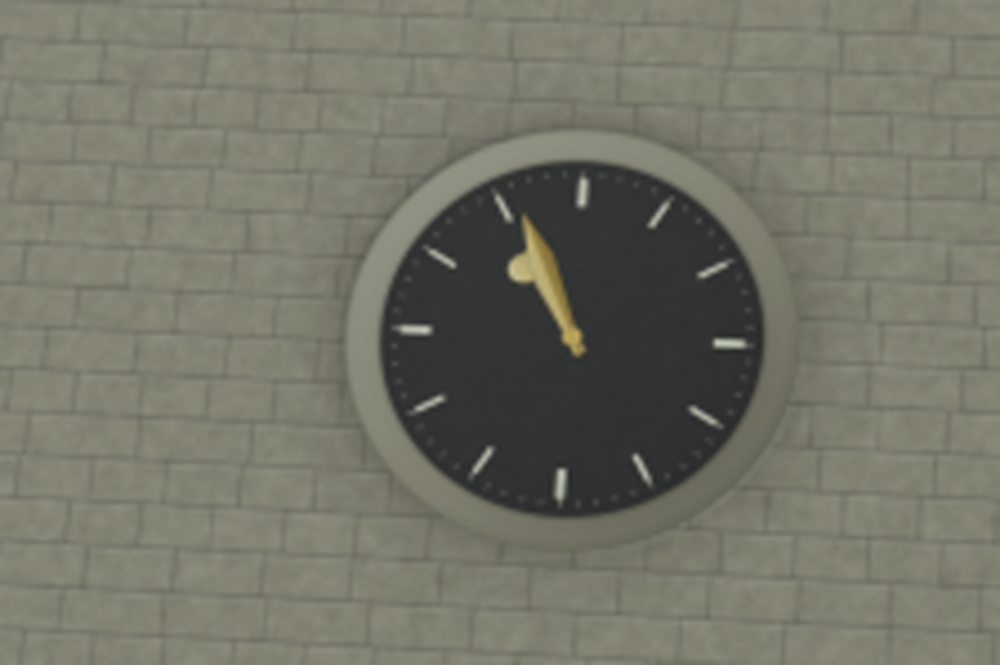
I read 10.56
